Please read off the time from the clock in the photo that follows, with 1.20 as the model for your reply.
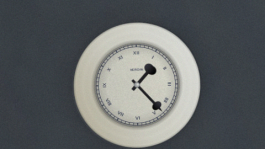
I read 1.23
